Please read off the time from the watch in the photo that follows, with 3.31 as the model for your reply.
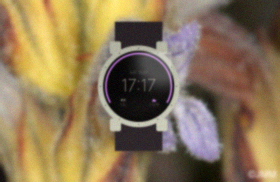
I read 17.17
